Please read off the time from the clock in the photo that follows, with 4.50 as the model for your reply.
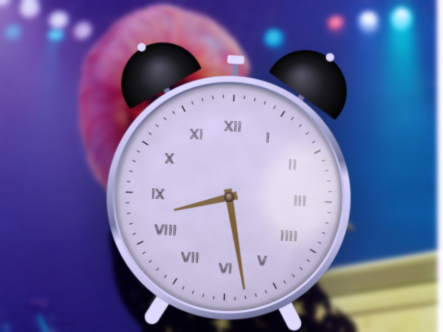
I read 8.28
